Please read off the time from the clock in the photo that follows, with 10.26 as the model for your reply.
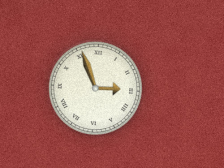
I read 2.56
